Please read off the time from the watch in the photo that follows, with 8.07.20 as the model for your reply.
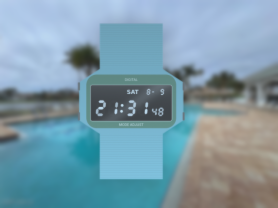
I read 21.31.48
